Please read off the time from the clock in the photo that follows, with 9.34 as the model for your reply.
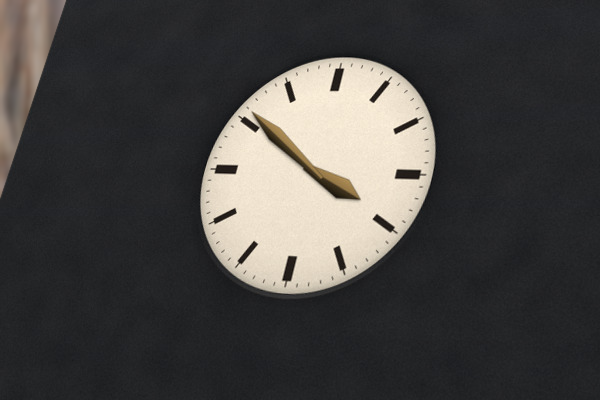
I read 3.51
